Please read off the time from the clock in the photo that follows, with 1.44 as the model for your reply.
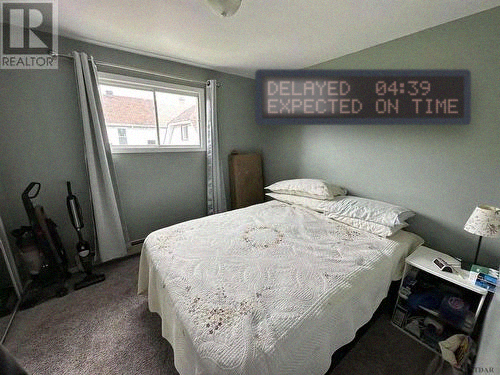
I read 4.39
